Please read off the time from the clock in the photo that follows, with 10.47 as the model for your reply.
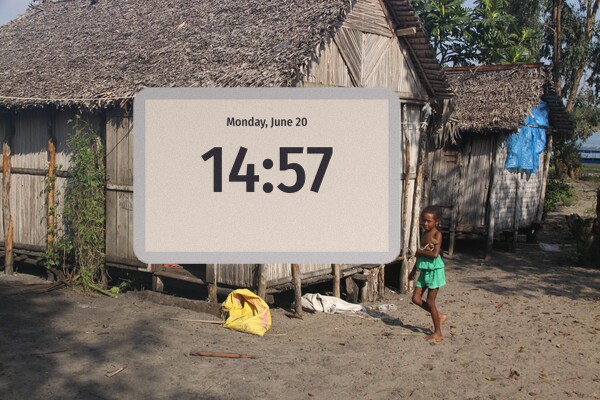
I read 14.57
